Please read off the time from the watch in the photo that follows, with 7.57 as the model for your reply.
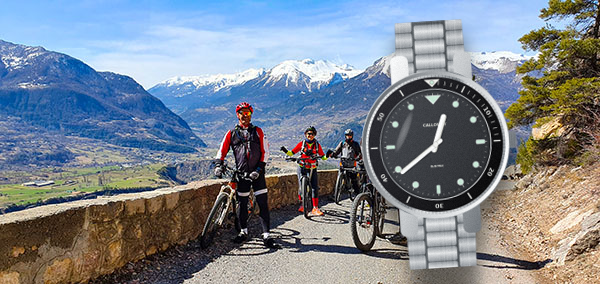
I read 12.39
